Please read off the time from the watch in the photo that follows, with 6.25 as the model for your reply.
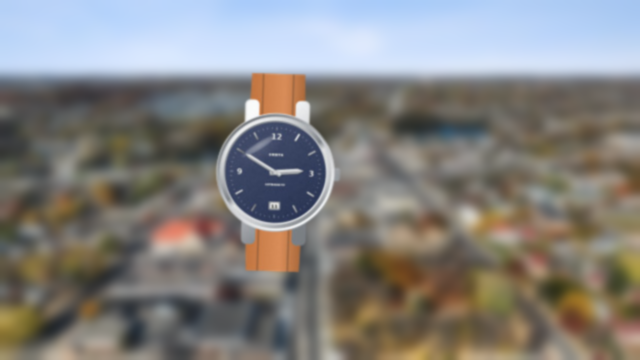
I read 2.50
